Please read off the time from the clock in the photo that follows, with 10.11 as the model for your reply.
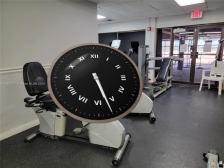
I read 5.27
